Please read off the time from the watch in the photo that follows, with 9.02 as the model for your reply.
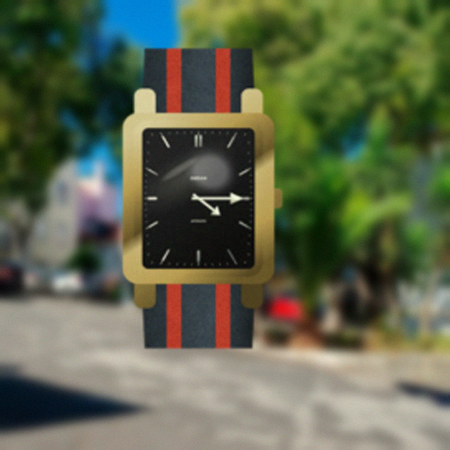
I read 4.15
